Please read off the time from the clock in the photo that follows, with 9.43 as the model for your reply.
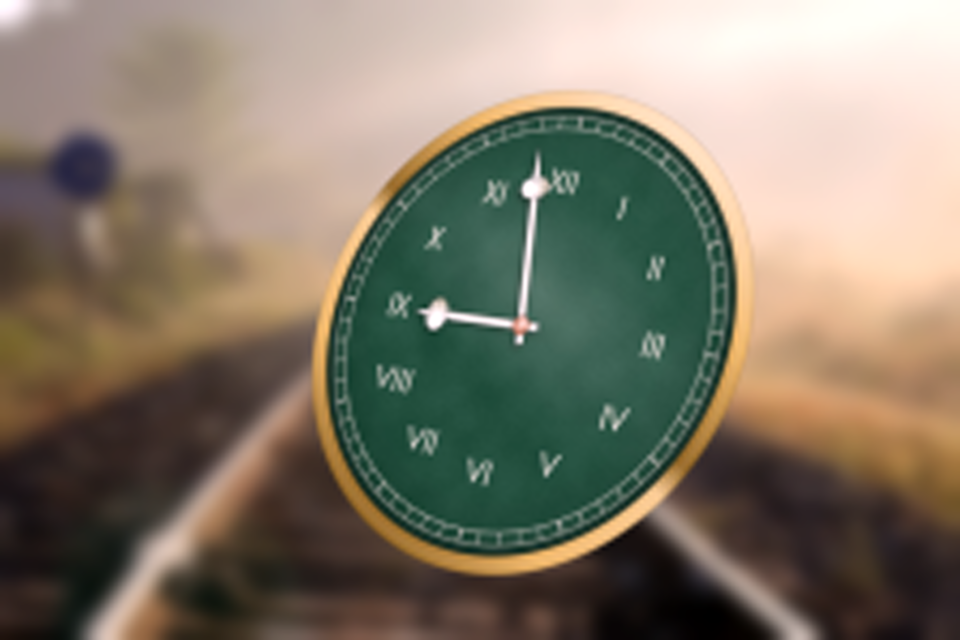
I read 8.58
